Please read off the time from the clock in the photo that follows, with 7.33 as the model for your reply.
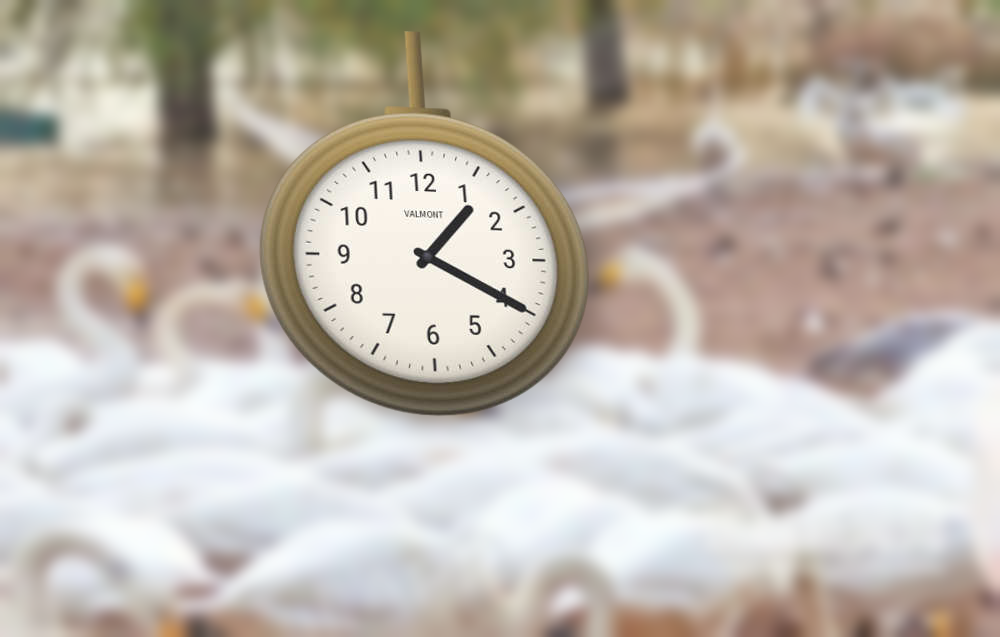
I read 1.20
